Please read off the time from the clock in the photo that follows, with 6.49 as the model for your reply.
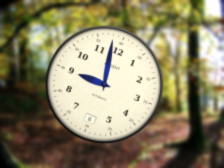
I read 8.58
